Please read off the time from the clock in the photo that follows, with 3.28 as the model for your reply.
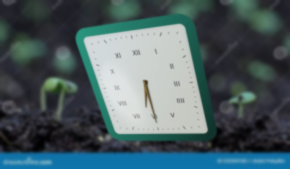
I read 6.30
